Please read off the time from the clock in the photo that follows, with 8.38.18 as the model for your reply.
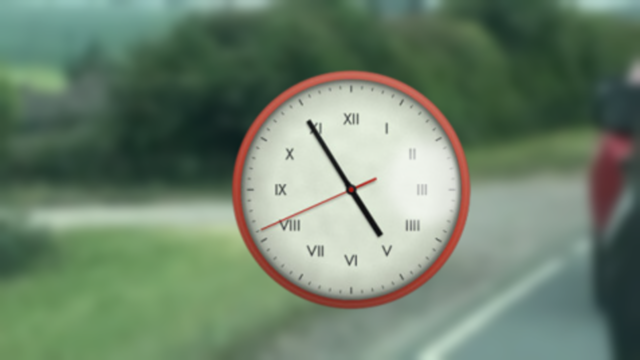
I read 4.54.41
